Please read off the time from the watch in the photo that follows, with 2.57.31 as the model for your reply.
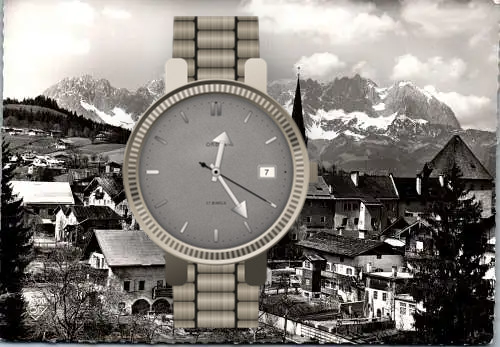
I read 12.24.20
